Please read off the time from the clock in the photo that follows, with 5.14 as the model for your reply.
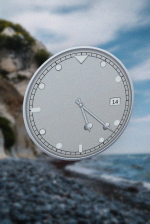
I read 5.22
